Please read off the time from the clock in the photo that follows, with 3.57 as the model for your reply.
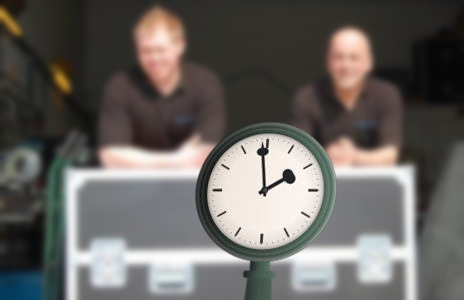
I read 1.59
